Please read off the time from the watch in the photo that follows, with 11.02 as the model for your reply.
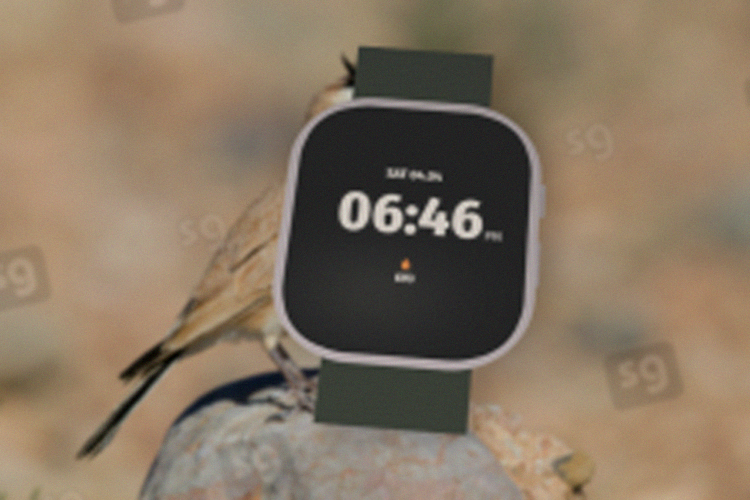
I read 6.46
